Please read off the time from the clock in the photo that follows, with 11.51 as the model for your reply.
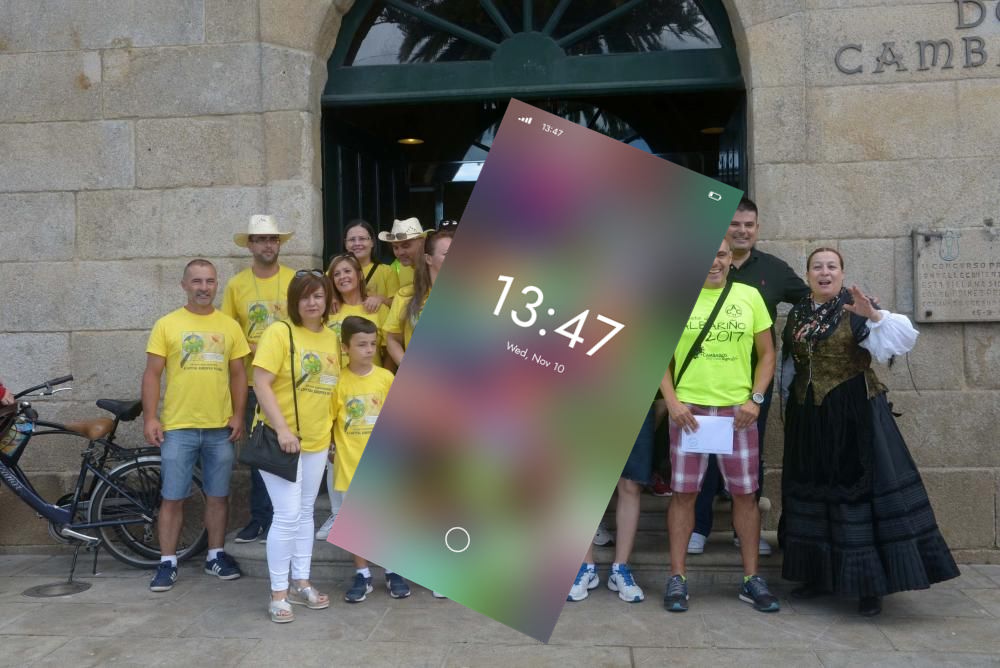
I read 13.47
